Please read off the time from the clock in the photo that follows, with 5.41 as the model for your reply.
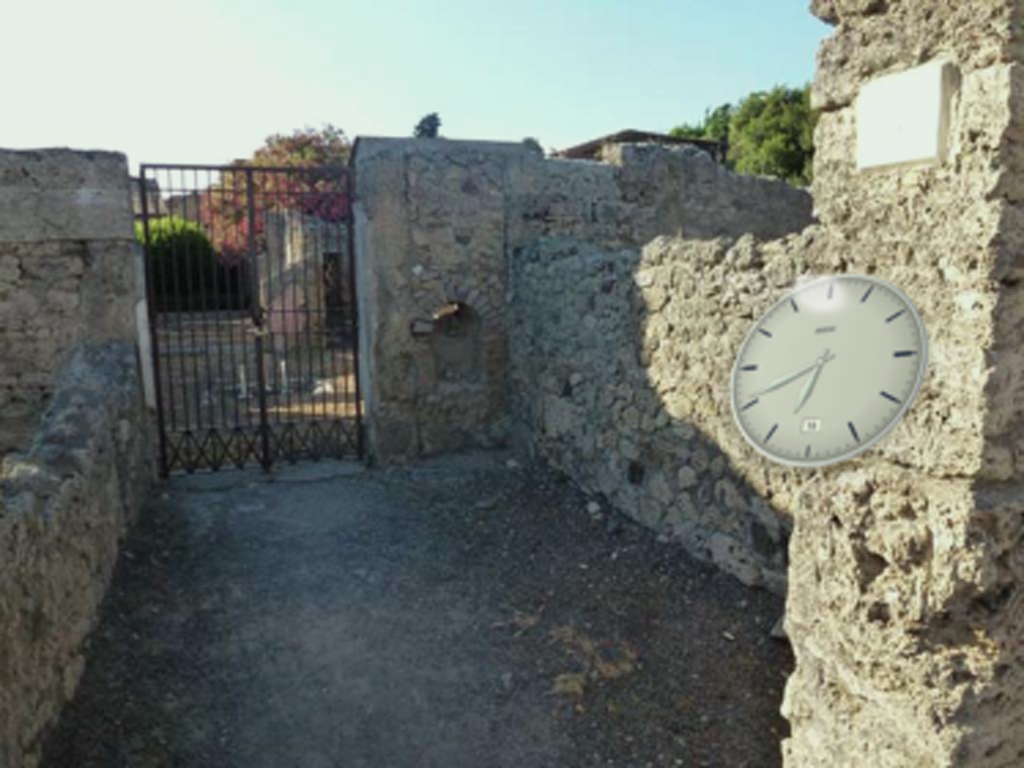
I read 6.41
